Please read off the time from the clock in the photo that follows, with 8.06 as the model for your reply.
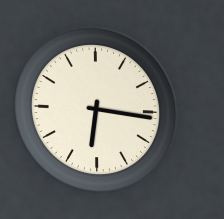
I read 6.16
